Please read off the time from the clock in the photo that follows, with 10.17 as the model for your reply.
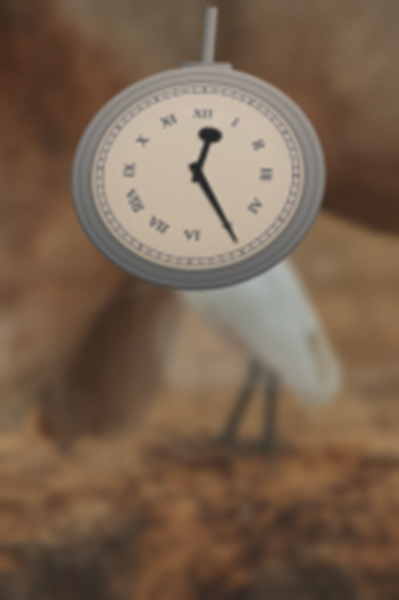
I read 12.25
